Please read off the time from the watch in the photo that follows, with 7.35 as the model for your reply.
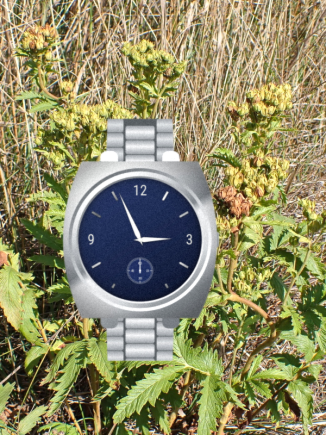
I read 2.56
